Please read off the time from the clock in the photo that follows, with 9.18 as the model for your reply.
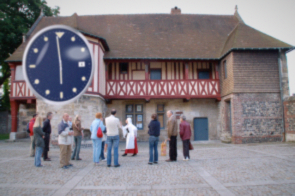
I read 5.59
